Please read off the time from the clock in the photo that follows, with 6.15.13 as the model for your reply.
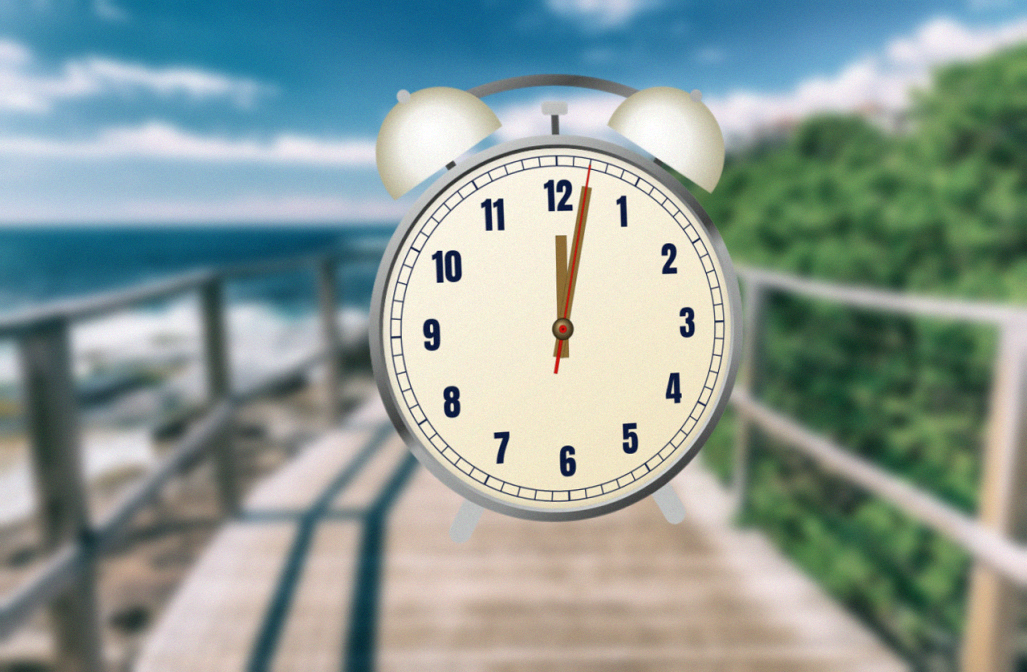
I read 12.02.02
